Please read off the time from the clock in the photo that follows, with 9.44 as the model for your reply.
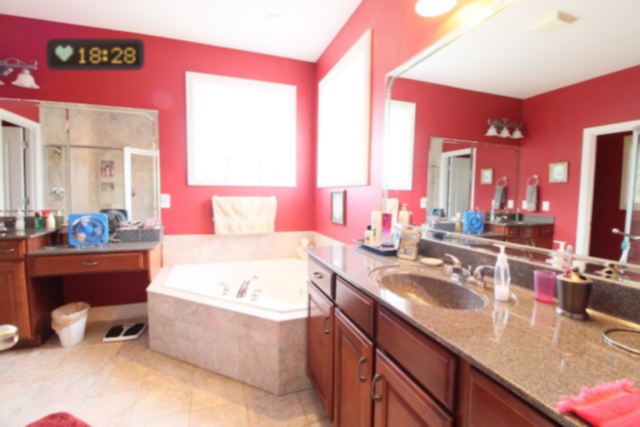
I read 18.28
